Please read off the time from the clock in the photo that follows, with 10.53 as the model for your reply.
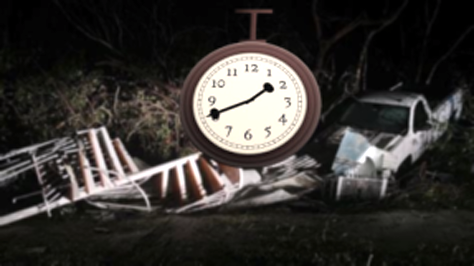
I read 1.41
